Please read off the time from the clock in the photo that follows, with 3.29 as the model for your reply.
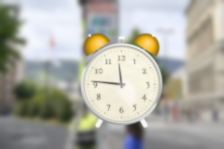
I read 11.46
